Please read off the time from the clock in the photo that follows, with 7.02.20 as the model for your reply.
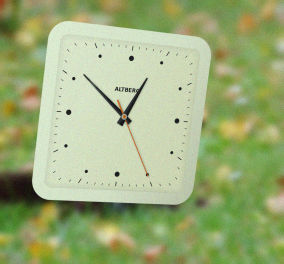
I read 12.51.25
